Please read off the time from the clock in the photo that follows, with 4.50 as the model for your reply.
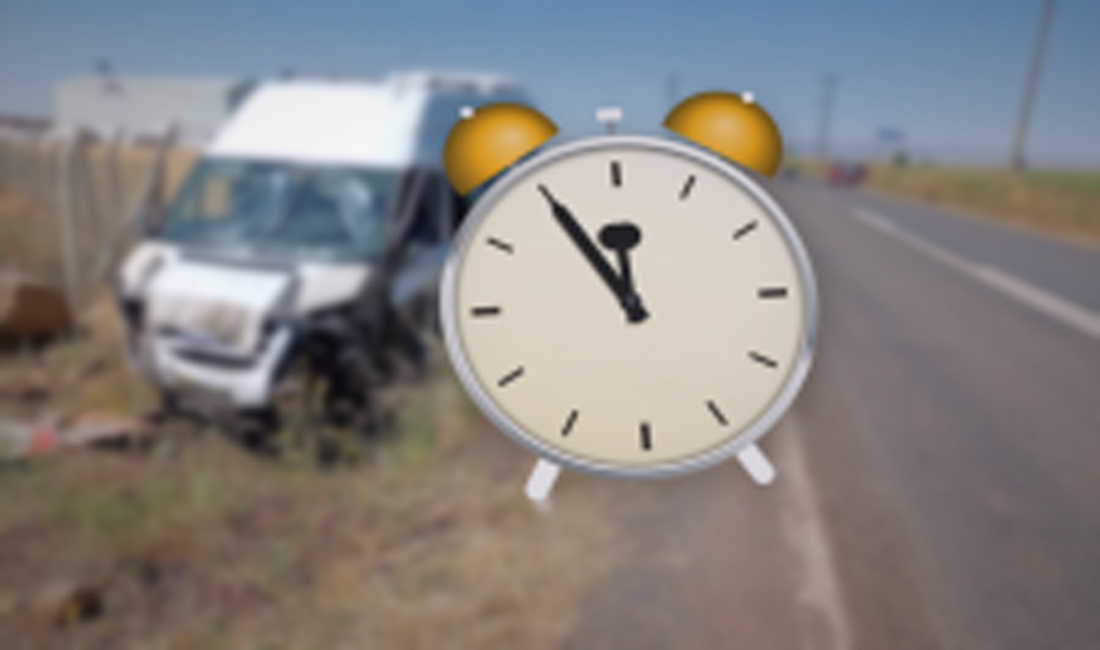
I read 11.55
